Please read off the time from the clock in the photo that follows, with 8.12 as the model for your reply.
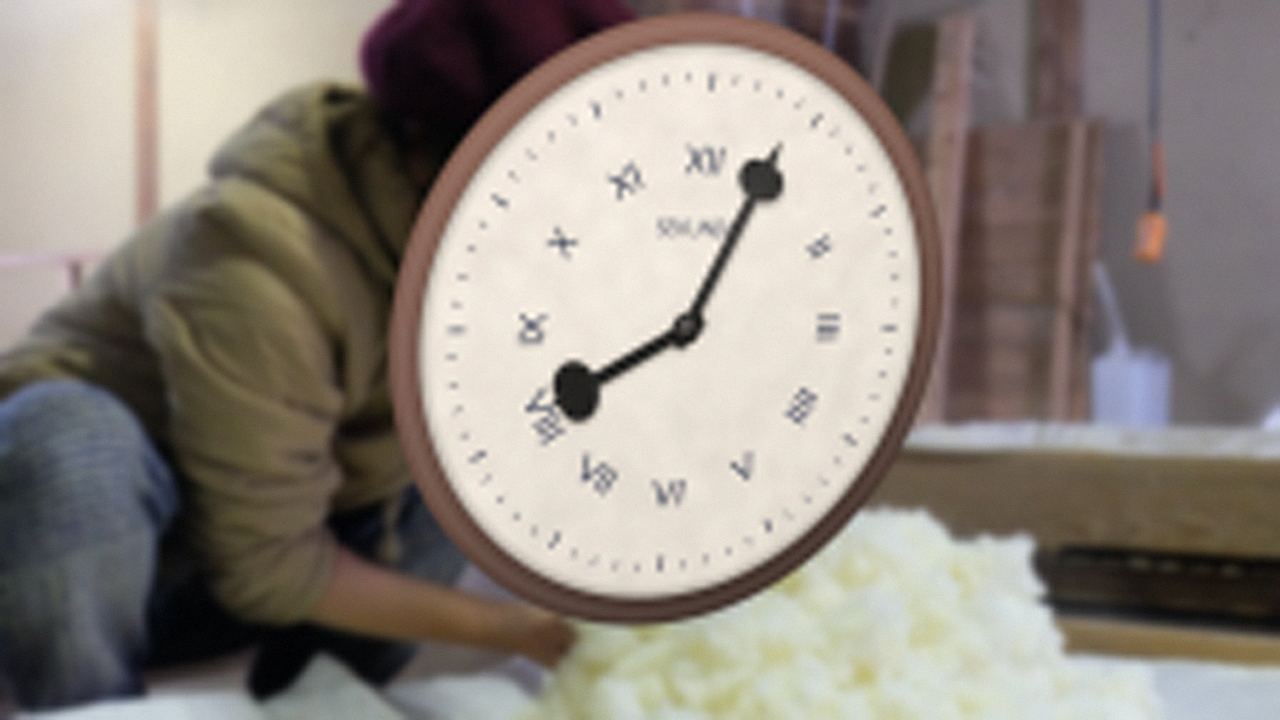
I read 8.04
